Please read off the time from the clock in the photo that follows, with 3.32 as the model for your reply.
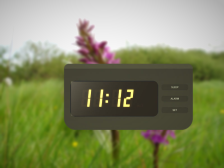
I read 11.12
